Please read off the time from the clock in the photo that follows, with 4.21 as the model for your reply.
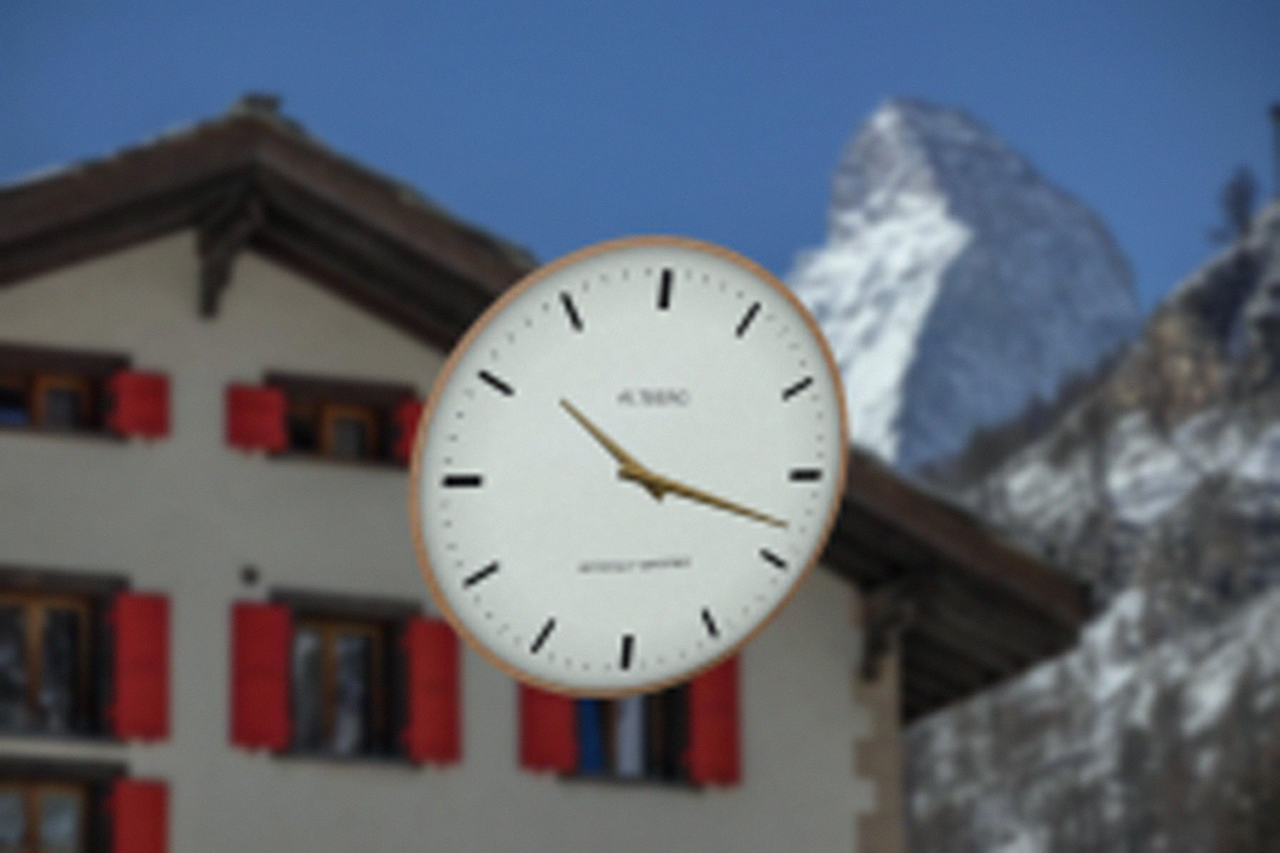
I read 10.18
